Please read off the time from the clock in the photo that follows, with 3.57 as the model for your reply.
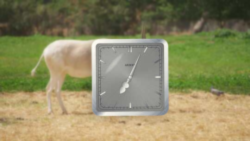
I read 7.04
